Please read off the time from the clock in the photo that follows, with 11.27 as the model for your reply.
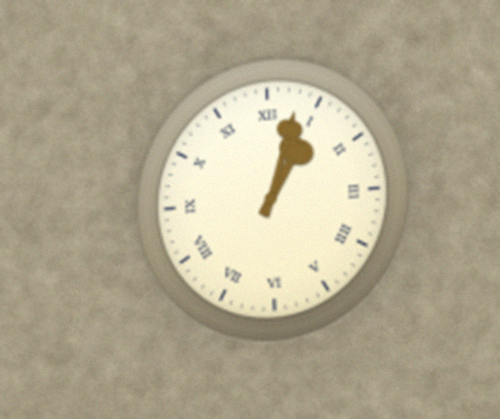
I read 1.03
